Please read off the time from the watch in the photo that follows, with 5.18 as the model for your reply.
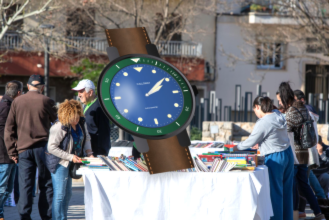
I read 2.09
